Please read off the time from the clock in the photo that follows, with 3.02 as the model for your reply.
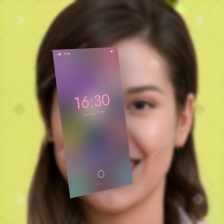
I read 16.30
